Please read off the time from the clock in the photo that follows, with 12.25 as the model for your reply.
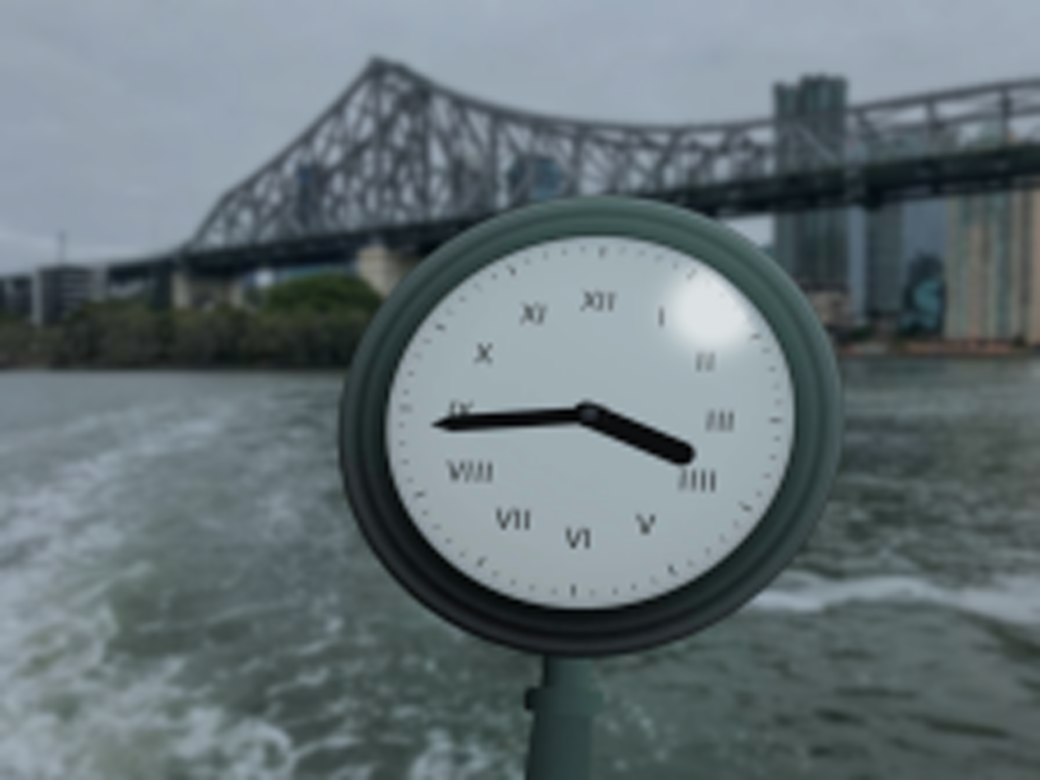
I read 3.44
